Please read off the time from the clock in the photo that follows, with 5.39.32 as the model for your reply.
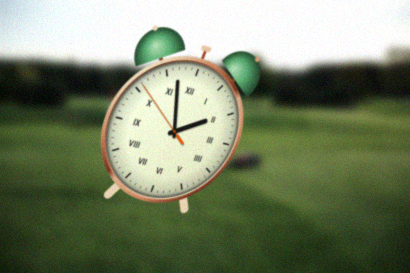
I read 1.56.51
